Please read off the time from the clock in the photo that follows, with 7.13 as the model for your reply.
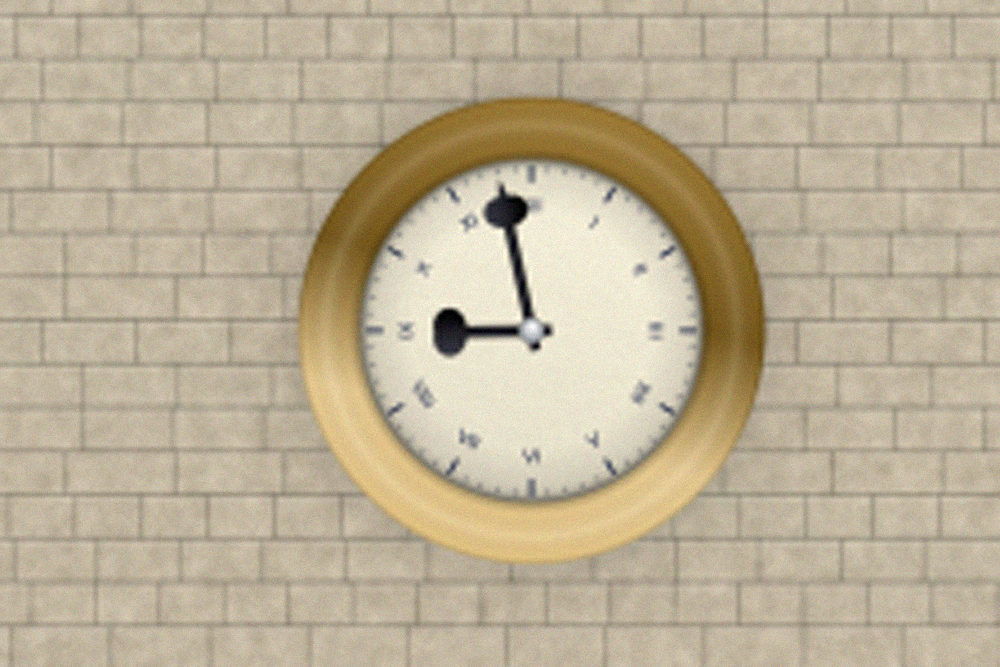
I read 8.58
